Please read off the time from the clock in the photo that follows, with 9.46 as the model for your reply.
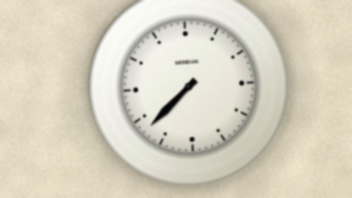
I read 7.38
